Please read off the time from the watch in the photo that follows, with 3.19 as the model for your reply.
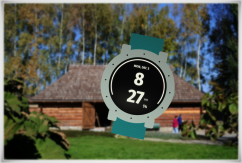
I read 8.27
